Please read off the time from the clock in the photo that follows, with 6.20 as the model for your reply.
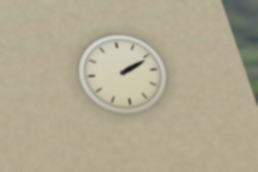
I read 2.11
